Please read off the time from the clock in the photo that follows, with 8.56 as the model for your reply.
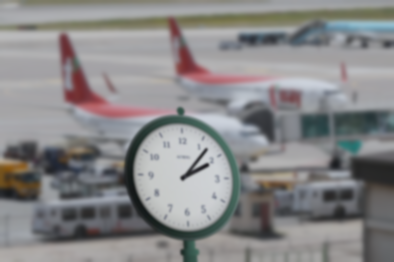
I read 2.07
